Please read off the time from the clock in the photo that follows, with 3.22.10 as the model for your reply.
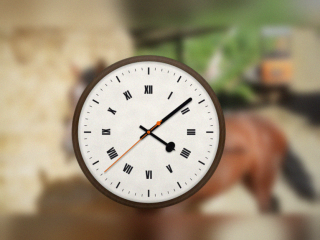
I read 4.08.38
